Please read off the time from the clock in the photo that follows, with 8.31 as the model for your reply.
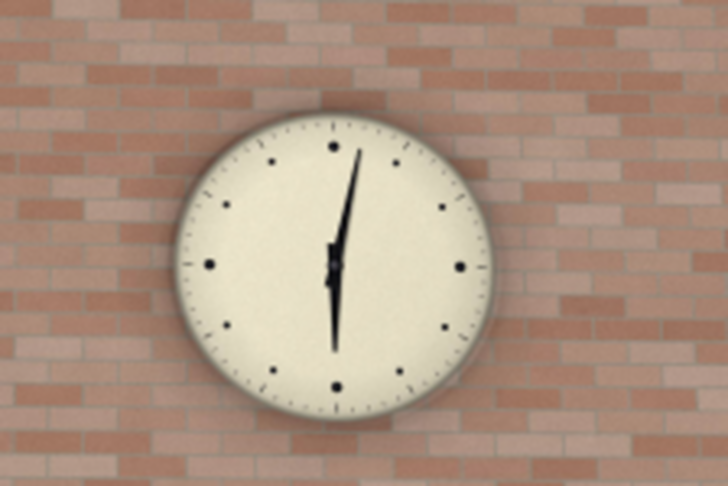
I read 6.02
